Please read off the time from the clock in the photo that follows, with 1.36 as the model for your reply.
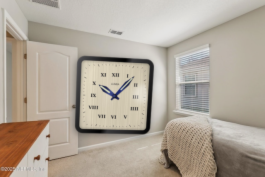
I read 10.07
